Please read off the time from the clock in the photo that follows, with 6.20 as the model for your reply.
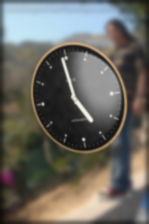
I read 4.59
